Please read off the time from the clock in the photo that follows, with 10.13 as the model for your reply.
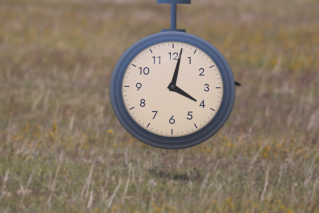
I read 4.02
